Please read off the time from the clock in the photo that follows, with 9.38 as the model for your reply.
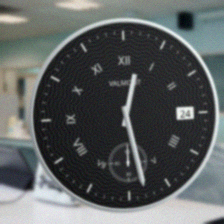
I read 12.28
